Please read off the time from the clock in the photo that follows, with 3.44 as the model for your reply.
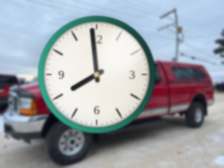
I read 7.59
